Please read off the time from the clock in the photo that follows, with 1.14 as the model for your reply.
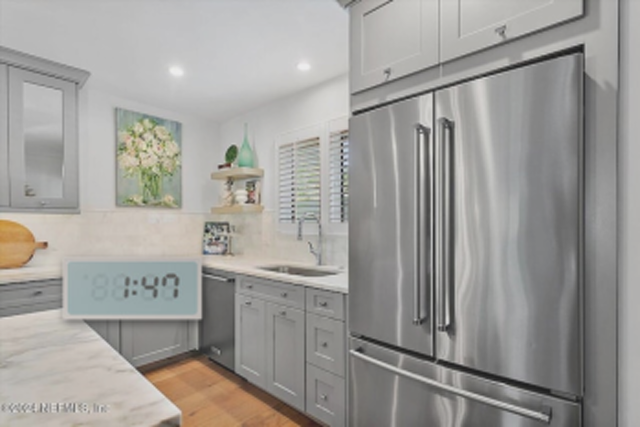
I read 1.47
